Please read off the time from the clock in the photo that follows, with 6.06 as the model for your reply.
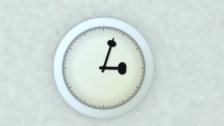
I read 3.03
